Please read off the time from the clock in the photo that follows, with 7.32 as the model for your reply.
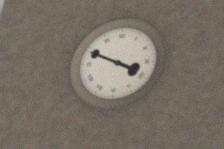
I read 3.49
